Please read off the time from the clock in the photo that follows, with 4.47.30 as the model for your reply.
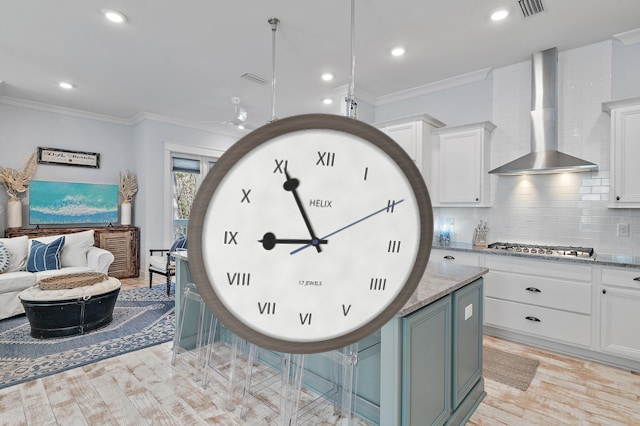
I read 8.55.10
